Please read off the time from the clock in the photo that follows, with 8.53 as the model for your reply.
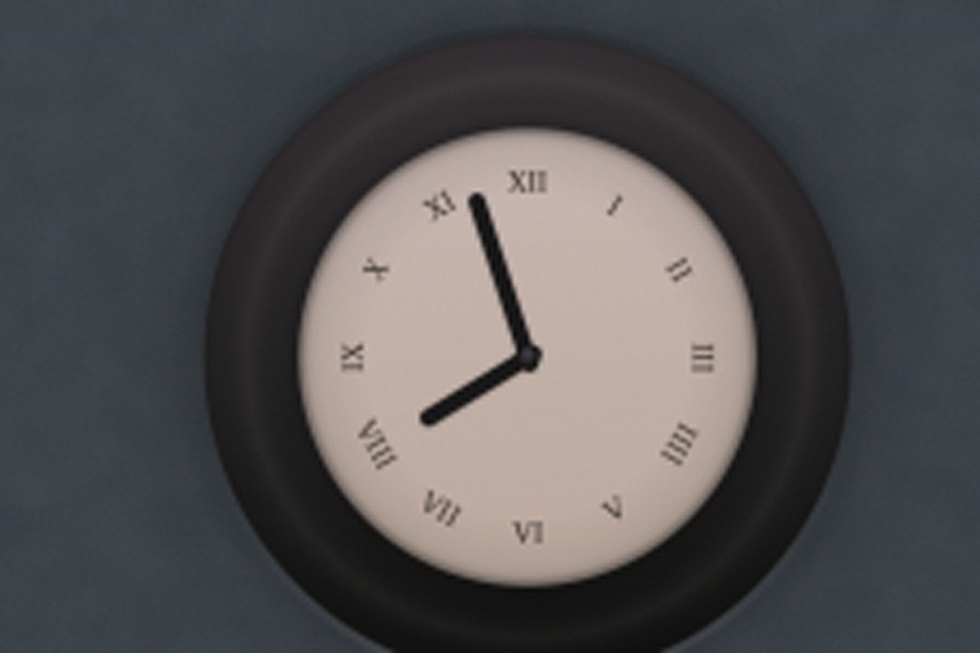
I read 7.57
